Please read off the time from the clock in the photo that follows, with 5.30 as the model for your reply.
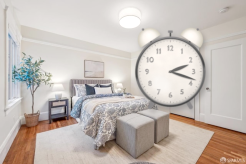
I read 2.18
